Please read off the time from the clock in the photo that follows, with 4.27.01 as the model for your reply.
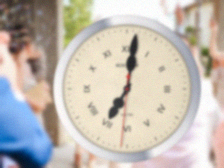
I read 7.01.31
